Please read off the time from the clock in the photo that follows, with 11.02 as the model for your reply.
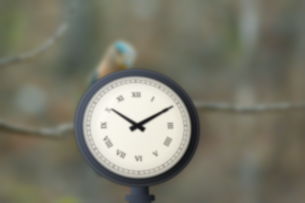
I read 10.10
